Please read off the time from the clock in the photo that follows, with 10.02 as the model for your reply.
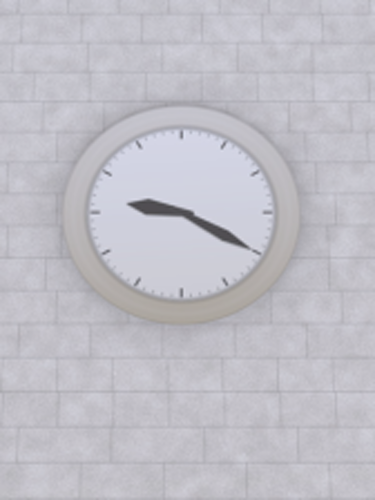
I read 9.20
